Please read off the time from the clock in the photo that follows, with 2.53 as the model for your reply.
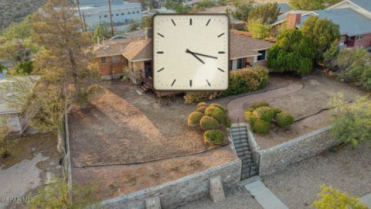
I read 4.17
